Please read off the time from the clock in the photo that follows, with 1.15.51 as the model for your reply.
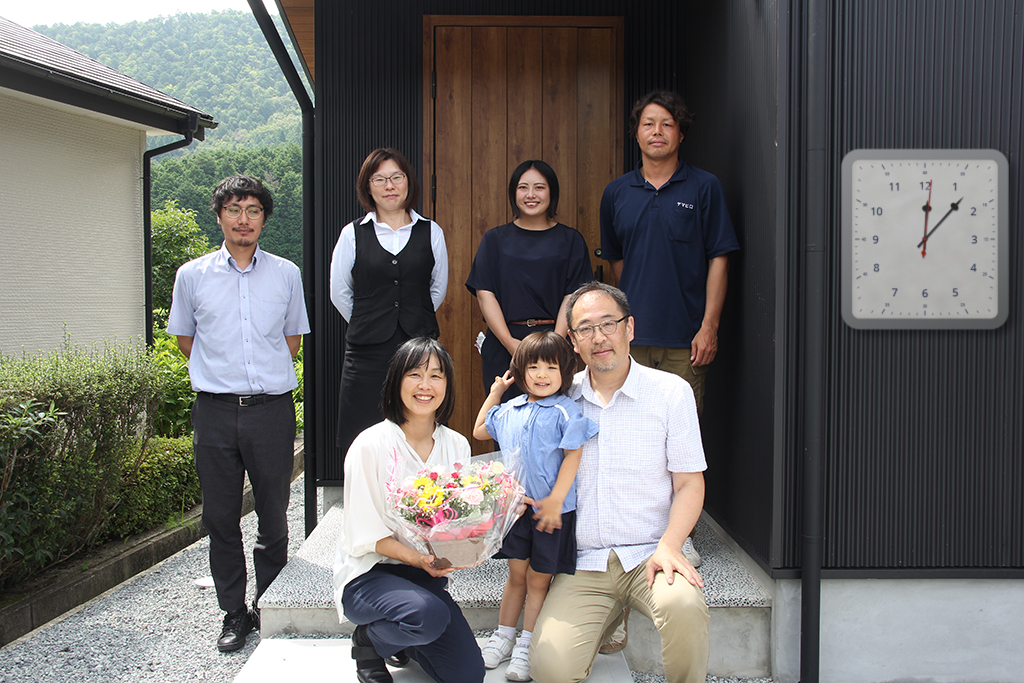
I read 12.07.01
